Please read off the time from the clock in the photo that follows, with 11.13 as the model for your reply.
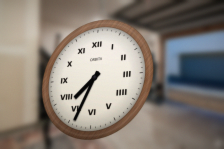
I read 7.34
